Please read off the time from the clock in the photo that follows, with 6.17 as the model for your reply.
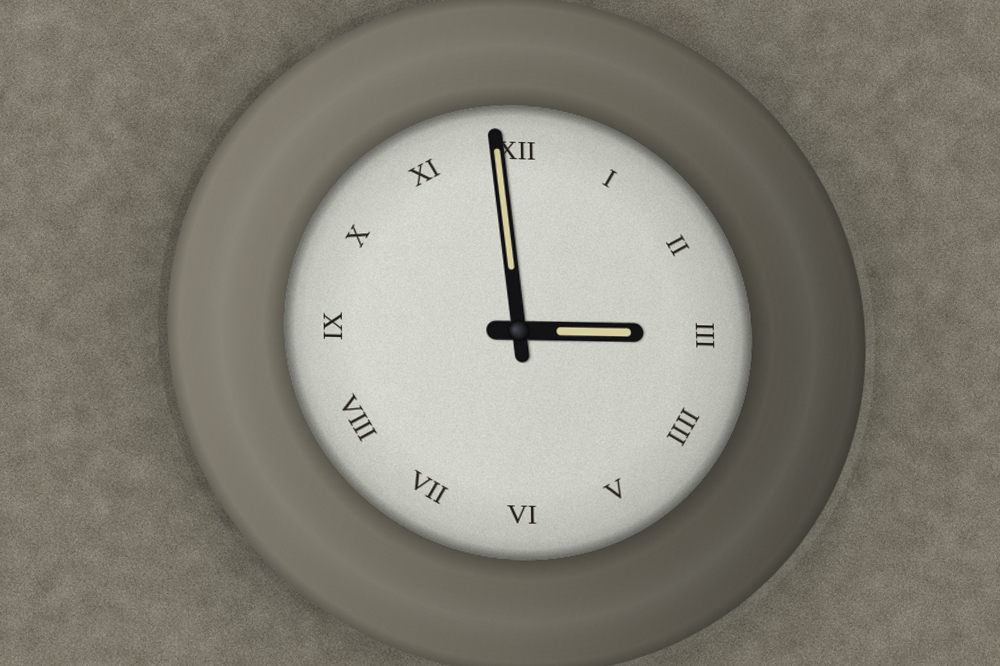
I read 2.59
